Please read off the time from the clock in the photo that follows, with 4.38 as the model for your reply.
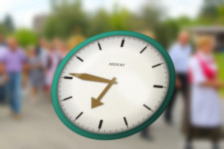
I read 6.46
